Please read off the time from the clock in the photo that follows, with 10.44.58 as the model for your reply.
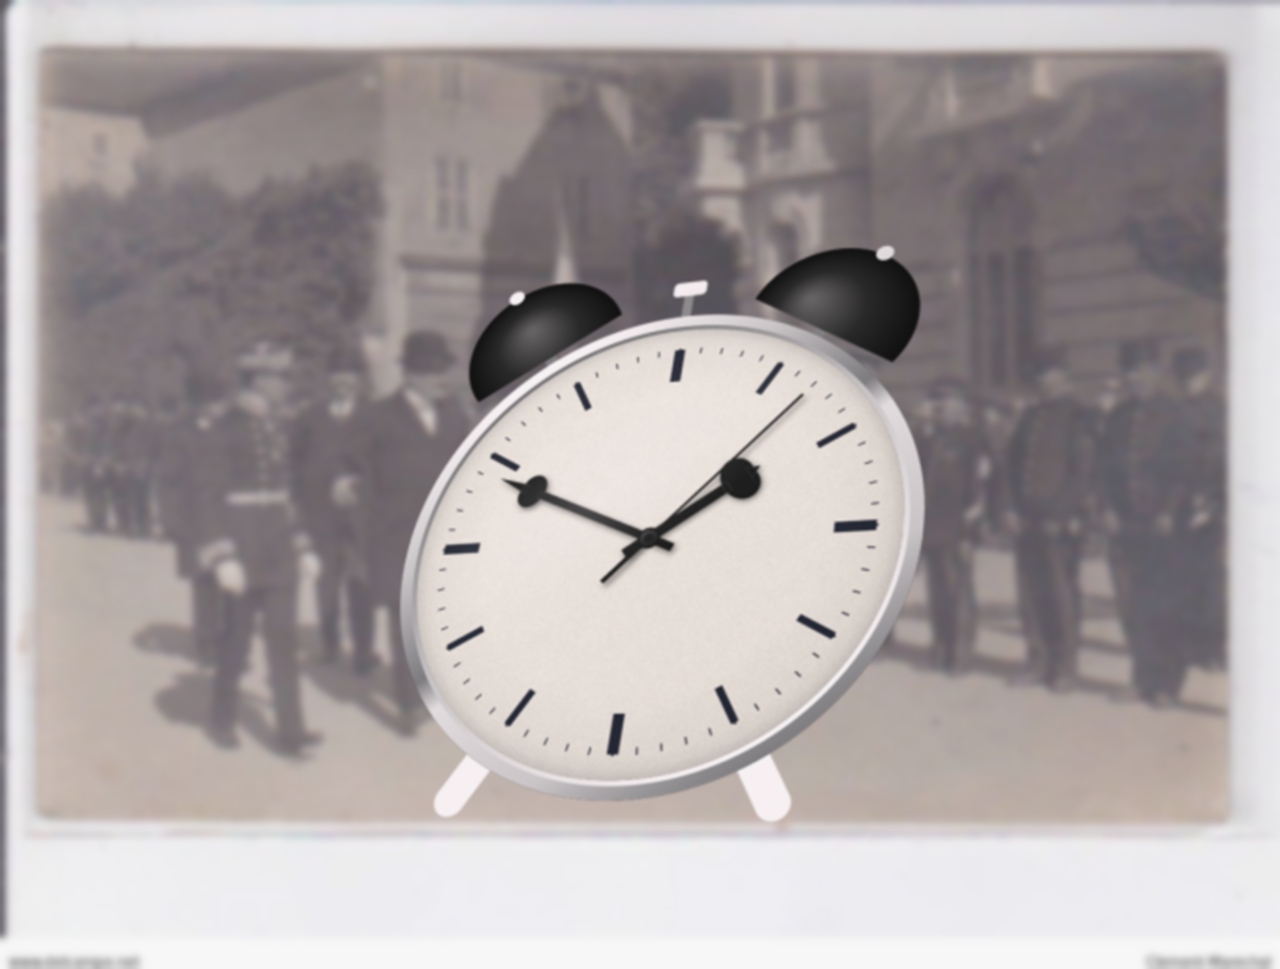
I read 1.49.07
